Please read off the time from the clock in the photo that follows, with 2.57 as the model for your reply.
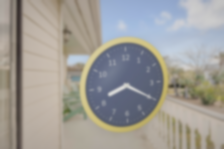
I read 8.20
